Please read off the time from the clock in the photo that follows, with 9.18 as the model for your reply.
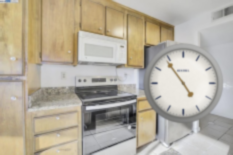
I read 4.54
